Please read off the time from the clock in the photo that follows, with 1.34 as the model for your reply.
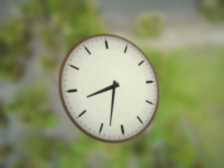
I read 8.33
